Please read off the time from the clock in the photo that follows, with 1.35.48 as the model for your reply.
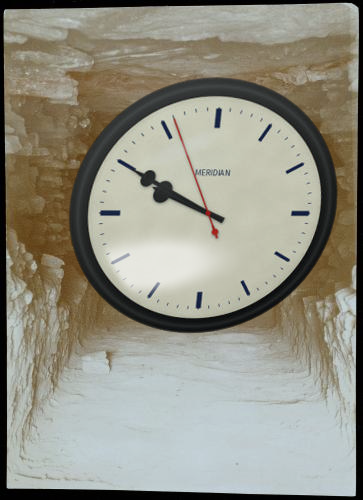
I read 9.49.56
